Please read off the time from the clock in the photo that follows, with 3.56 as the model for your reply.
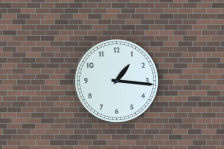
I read 1.16
